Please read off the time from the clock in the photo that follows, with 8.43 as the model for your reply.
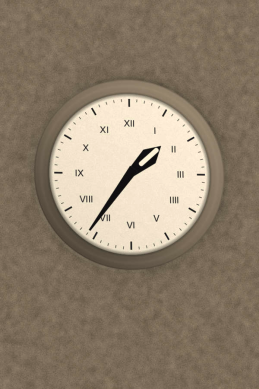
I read 1.36
